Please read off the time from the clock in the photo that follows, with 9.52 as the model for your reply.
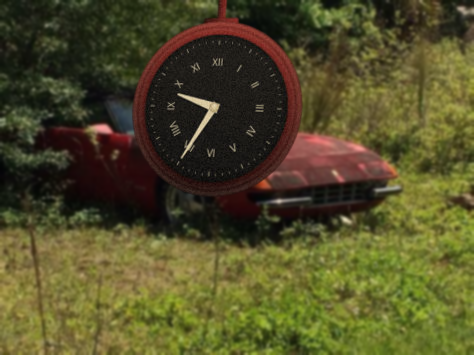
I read 9.35
